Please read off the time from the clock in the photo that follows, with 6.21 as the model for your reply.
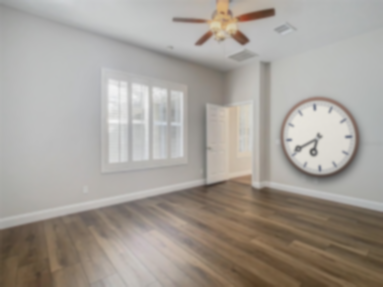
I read 6.41
